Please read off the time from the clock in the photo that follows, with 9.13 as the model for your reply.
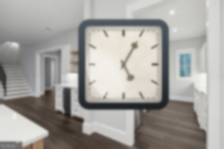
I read 5.05
